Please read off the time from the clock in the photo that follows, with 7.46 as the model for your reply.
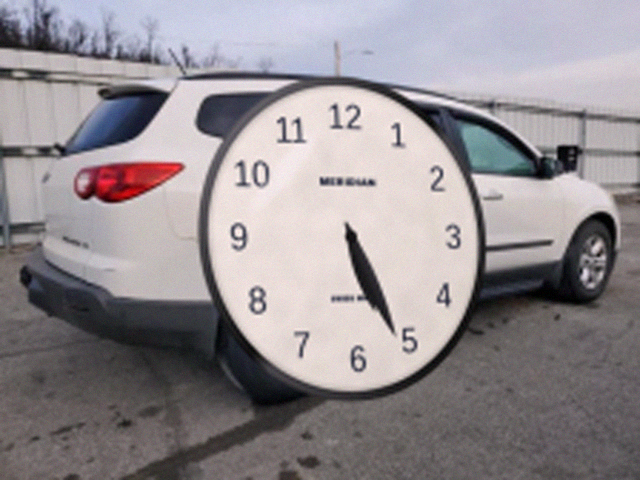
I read 5.26
